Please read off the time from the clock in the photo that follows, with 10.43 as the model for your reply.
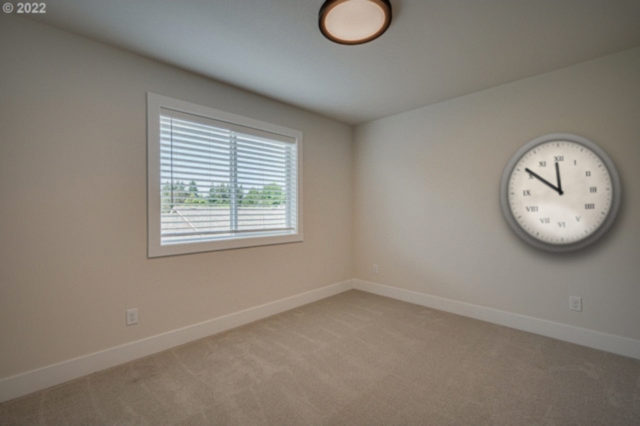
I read 11.51
